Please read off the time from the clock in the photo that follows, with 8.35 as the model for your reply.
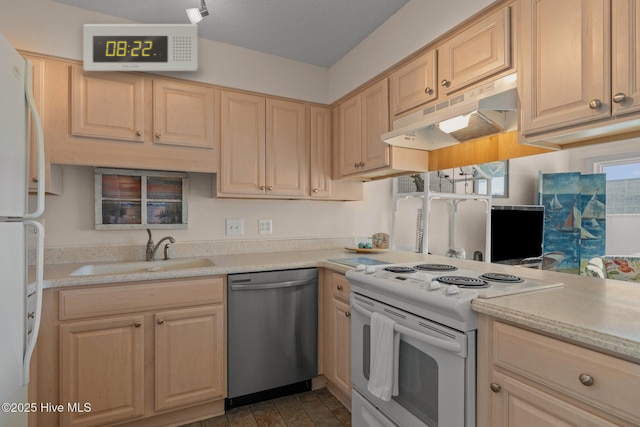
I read 8.22
